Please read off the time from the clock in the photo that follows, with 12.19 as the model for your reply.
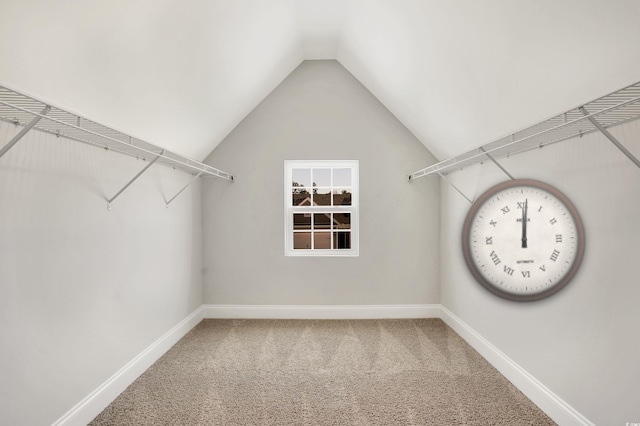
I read 12.01
